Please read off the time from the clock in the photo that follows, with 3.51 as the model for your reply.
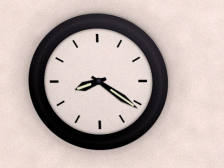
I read 8.21
